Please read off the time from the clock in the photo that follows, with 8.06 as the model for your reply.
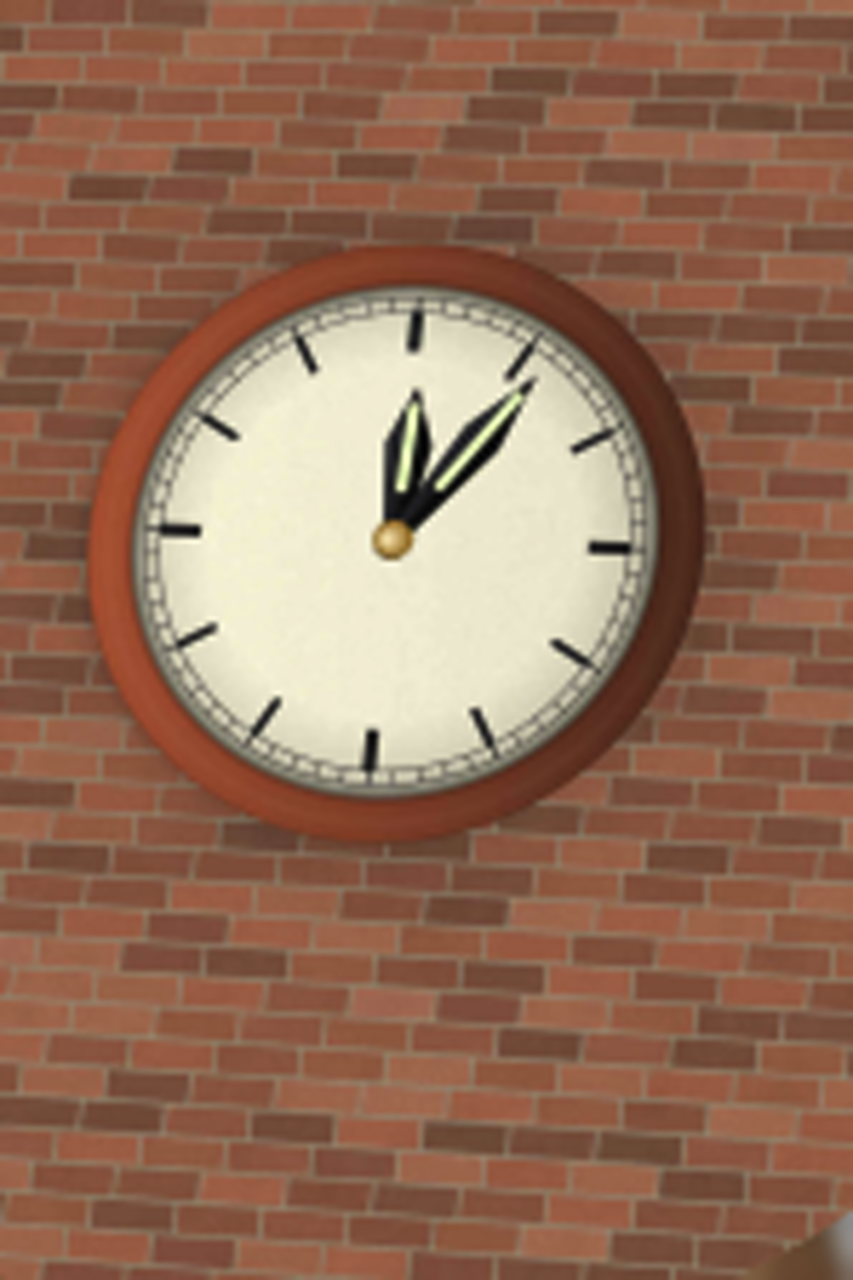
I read 12.06
